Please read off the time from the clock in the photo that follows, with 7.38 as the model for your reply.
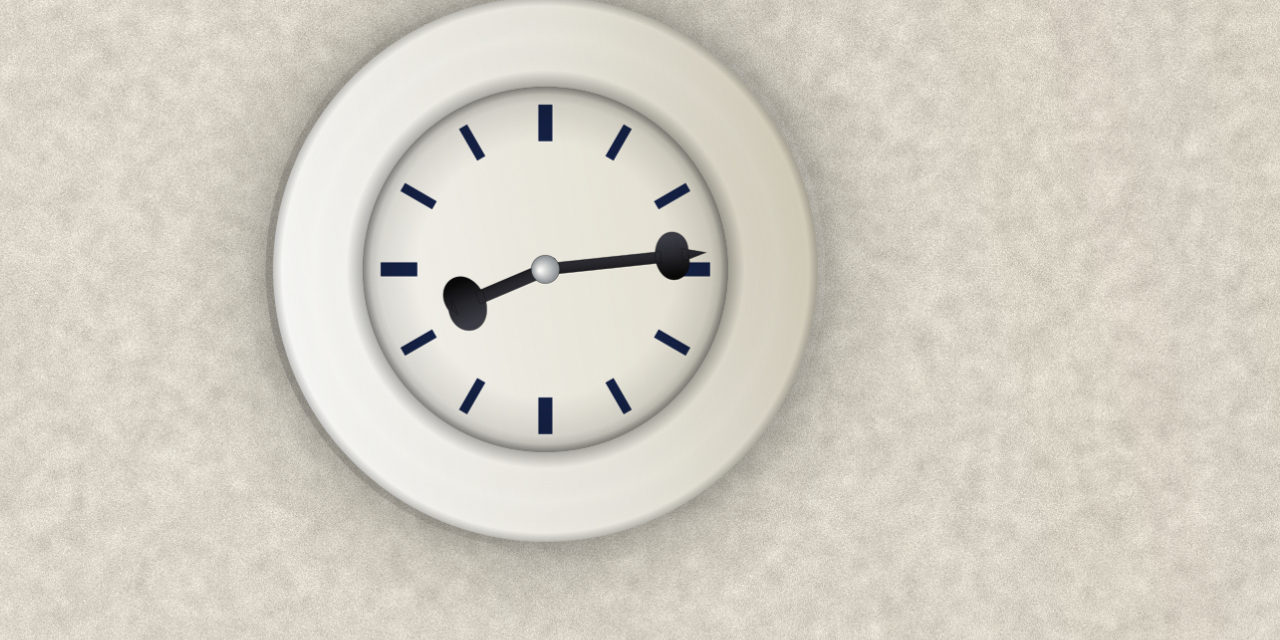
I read 8.14
